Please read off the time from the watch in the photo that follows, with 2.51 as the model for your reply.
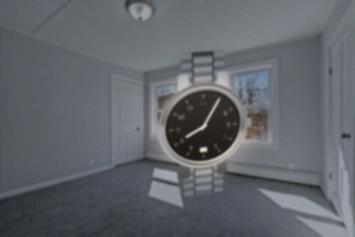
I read 8.05
